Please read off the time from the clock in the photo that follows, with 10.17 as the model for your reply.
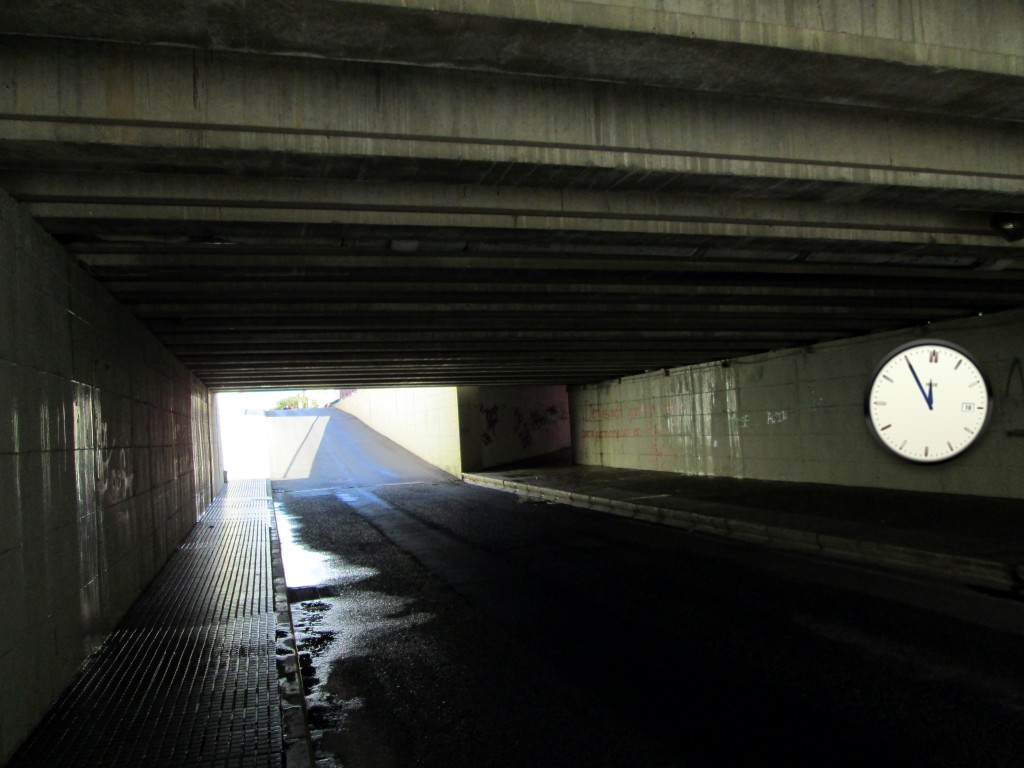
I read 11.55
